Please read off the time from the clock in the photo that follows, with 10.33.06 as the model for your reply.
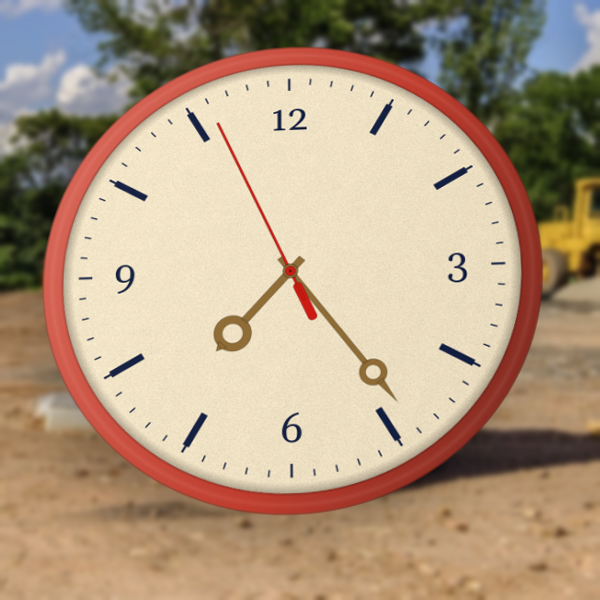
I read 7.23.56
